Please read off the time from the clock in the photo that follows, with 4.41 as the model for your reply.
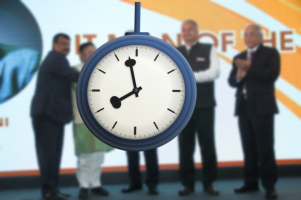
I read 7.58
